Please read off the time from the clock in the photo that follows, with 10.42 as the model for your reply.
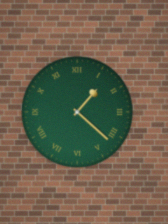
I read 1.22
